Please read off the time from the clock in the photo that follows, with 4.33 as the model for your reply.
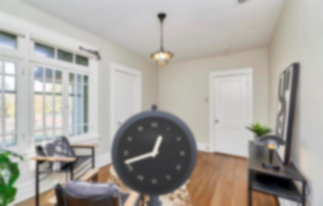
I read 12.42
